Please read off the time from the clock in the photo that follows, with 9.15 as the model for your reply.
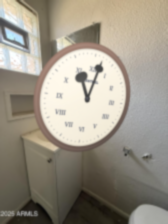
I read 11.02
